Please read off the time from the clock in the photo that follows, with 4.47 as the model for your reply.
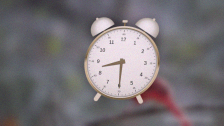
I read 8.30
